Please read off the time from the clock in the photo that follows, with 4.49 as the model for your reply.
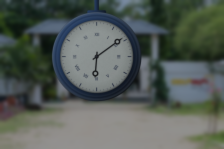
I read 6.09
